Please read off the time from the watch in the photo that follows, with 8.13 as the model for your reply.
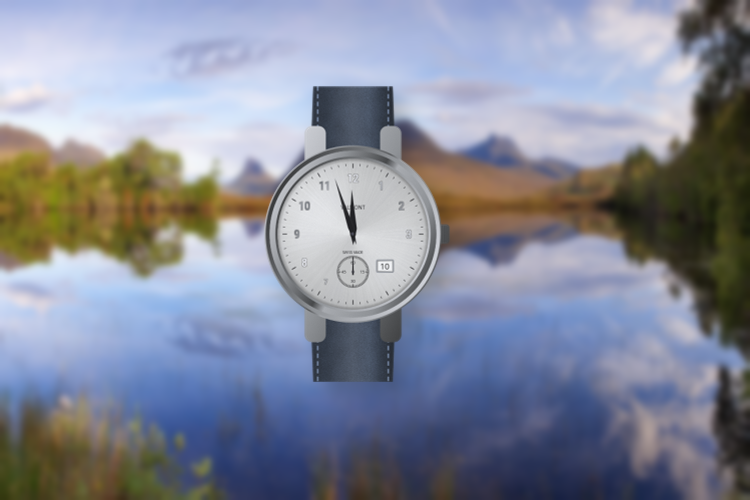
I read 11.57
